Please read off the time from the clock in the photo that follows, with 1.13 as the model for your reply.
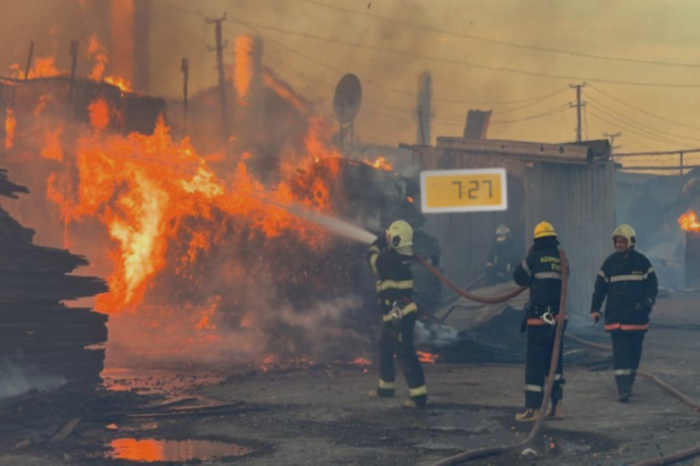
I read 7.27
